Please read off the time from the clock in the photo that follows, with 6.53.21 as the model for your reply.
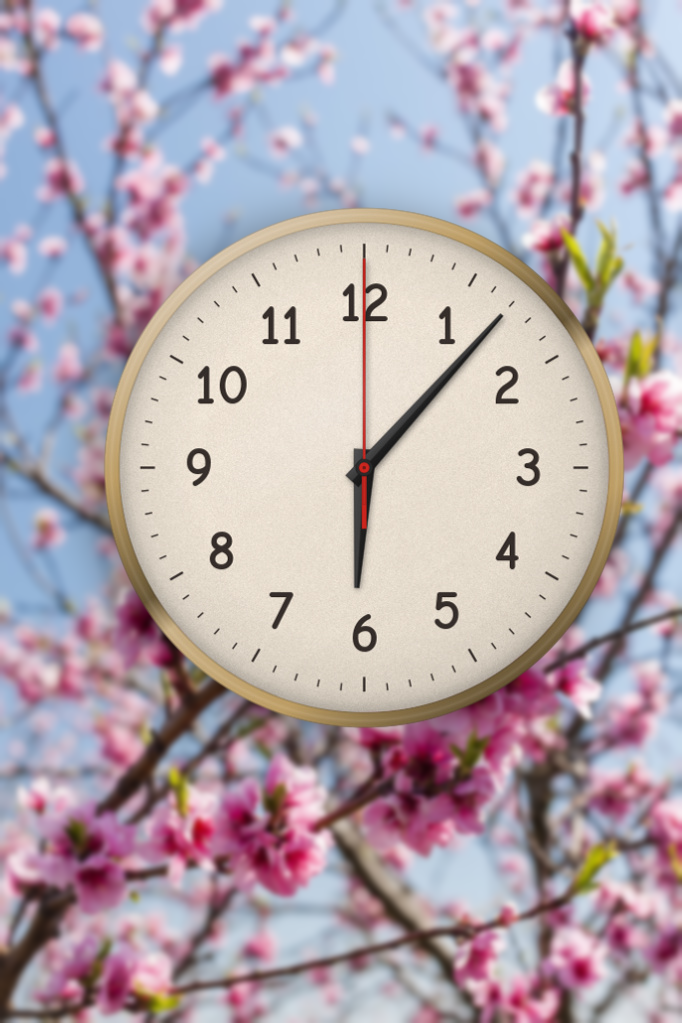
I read 6.07.00
